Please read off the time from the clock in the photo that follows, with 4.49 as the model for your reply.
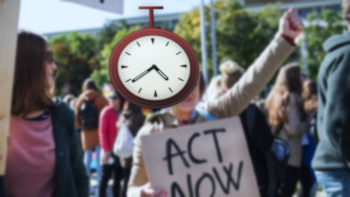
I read 4.39
